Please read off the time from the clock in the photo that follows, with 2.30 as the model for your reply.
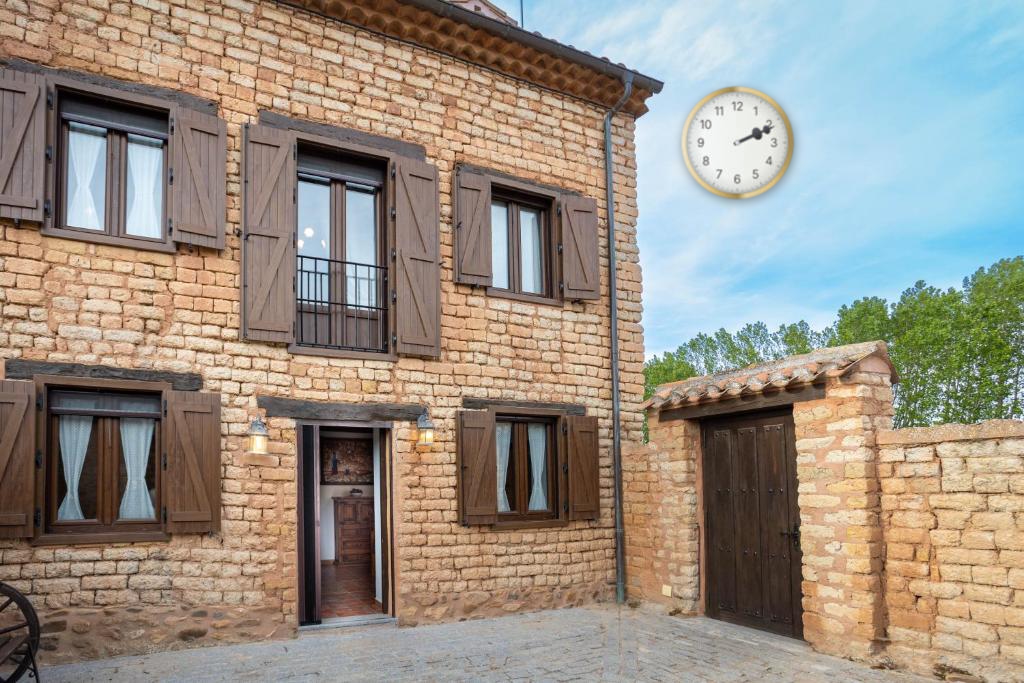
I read 2.11
